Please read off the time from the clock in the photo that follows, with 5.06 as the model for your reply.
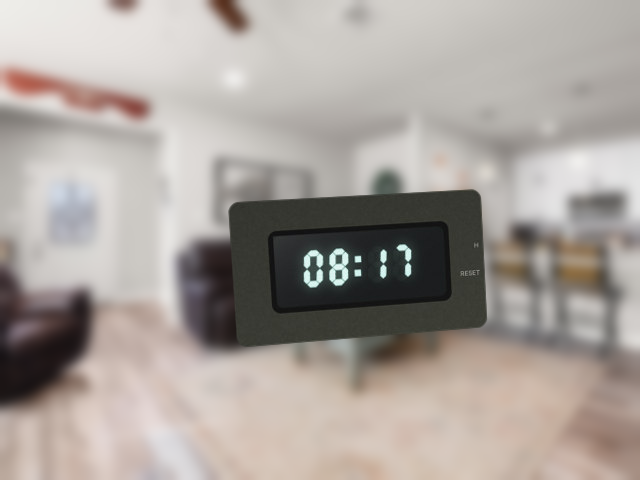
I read 8.17
